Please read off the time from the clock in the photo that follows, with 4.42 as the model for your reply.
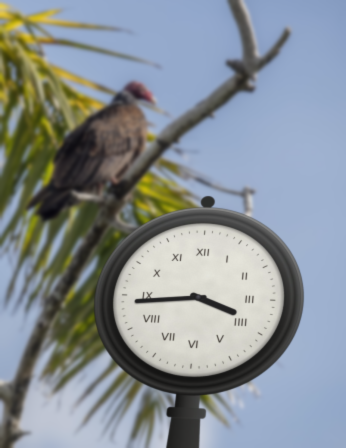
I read 3.44
